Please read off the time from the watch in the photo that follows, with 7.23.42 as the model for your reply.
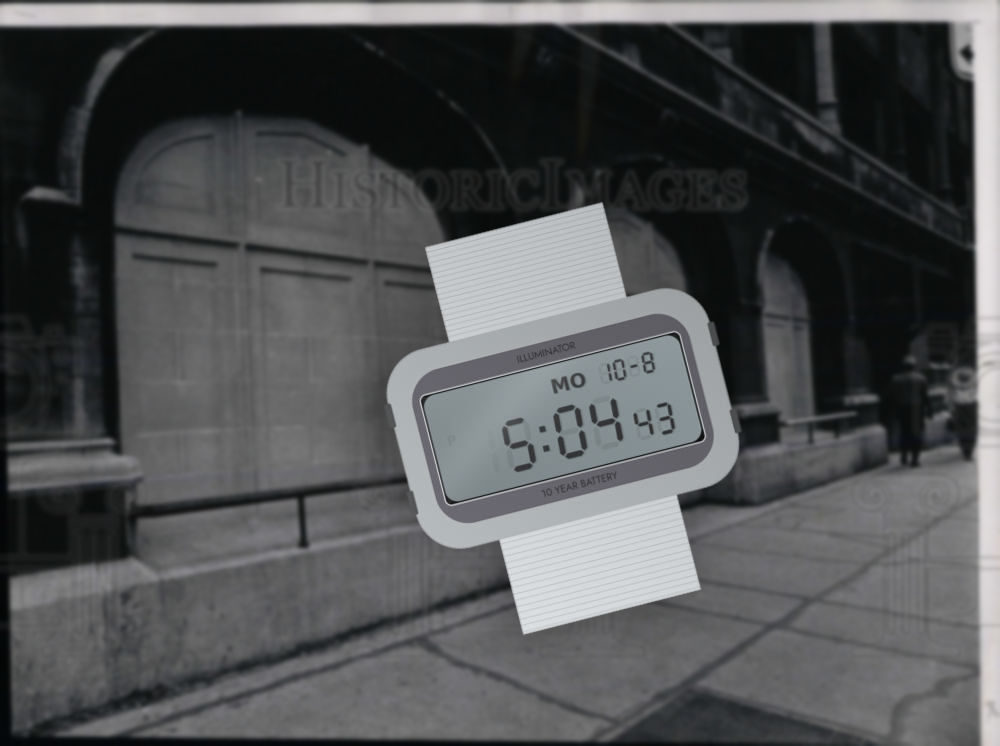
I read 5.04.43
